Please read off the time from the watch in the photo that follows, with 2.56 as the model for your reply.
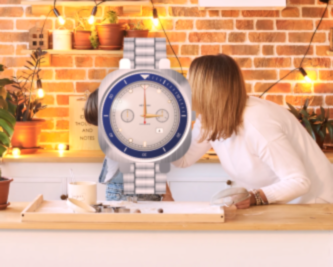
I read 3.00
